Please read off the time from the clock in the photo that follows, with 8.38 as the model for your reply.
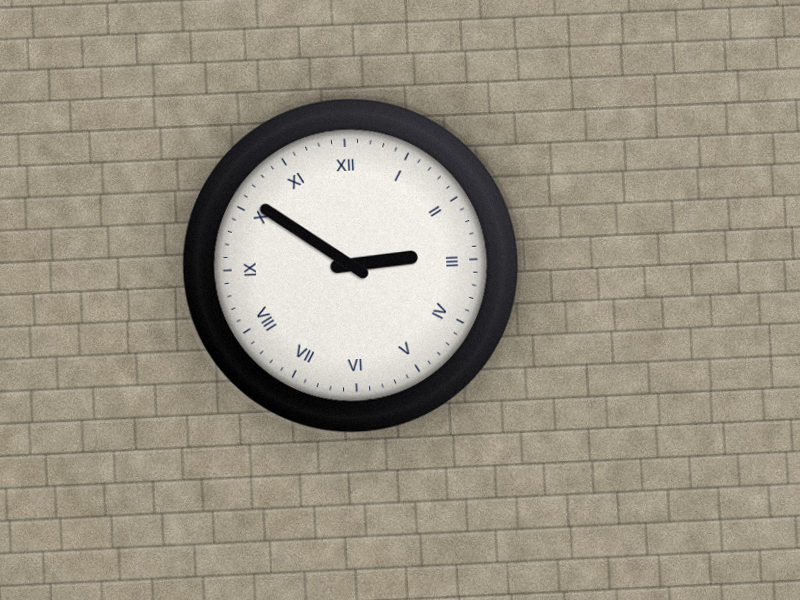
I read 2.51
